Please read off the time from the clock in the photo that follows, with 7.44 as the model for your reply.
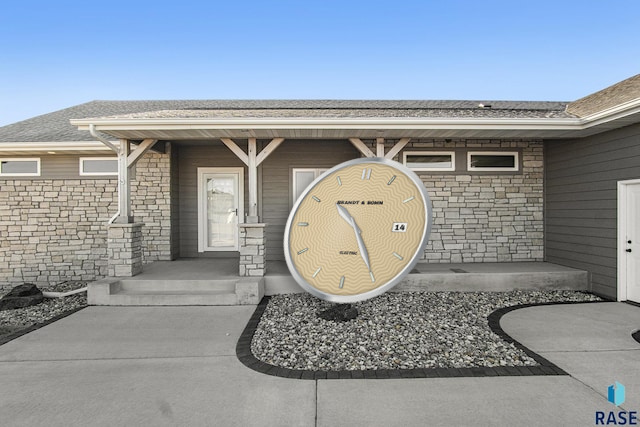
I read 10.25
